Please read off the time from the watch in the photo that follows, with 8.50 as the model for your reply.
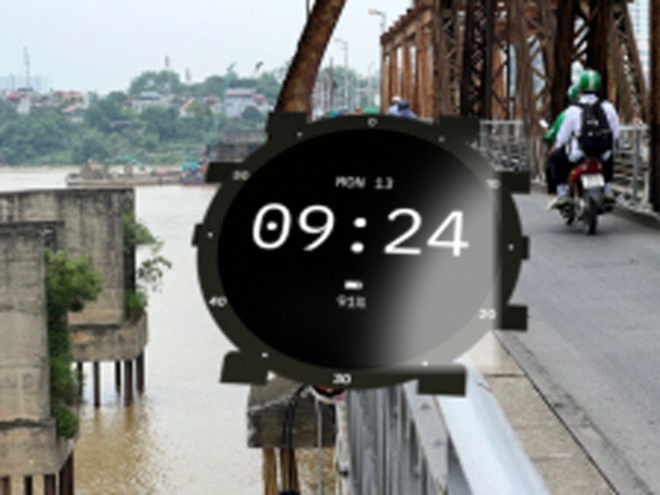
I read 9.24
